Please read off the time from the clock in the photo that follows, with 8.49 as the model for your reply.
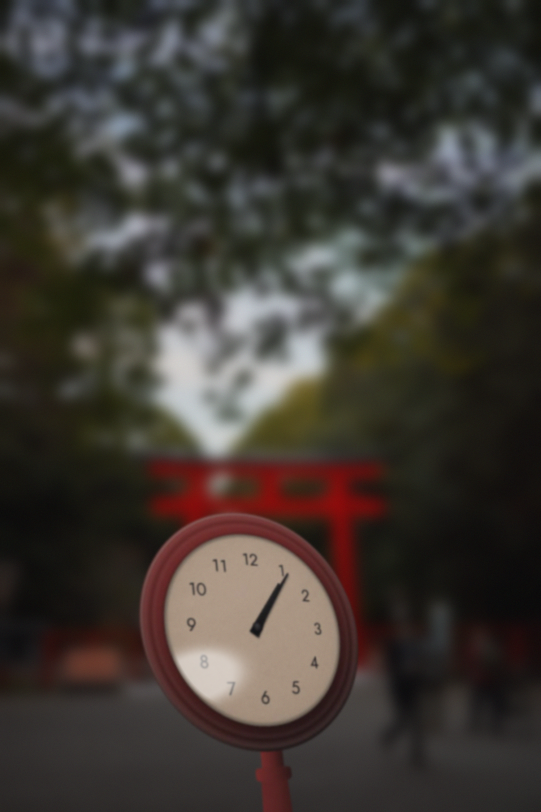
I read 1.06
